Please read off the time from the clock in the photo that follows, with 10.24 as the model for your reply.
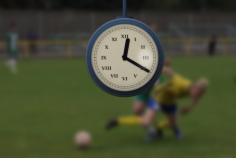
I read 12.20
